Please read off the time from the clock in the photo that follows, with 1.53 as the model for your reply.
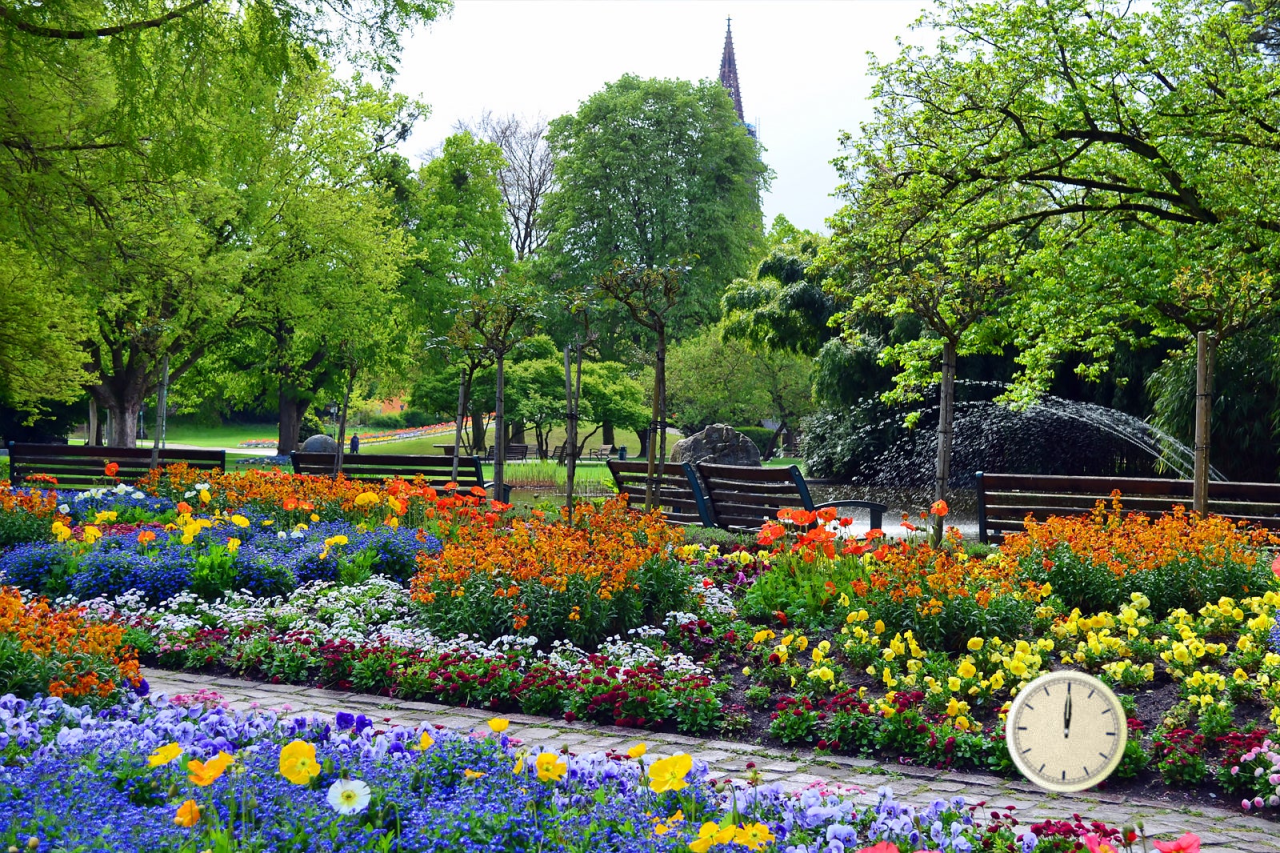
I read 12.00
